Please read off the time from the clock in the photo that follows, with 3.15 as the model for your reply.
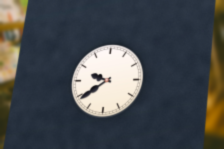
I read 9.39
